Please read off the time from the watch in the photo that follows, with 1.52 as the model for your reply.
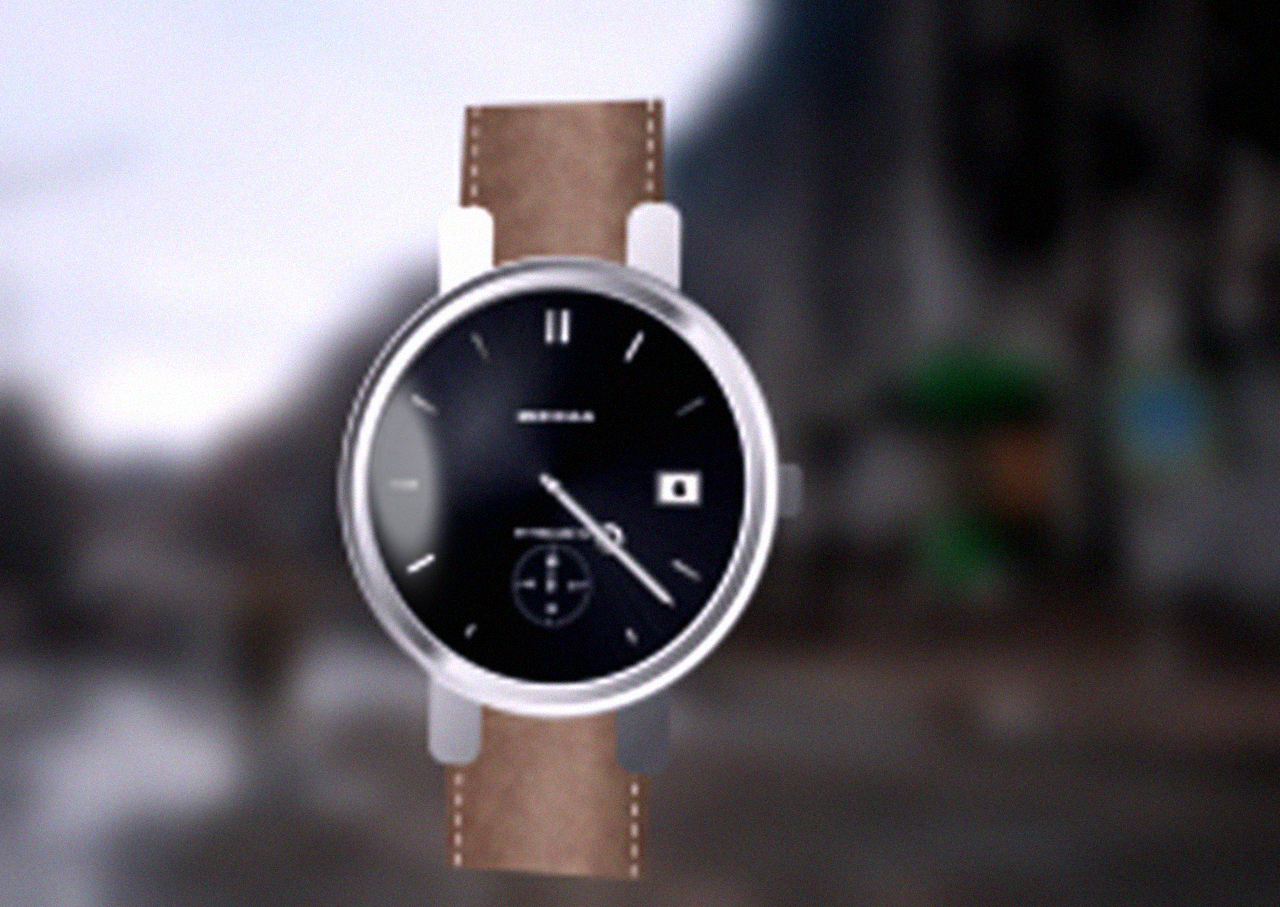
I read 4.22
